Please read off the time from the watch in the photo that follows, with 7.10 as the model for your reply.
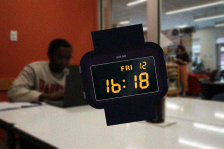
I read 16.18
